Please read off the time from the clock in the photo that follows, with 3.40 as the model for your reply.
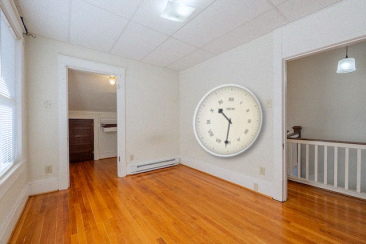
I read 10.31
